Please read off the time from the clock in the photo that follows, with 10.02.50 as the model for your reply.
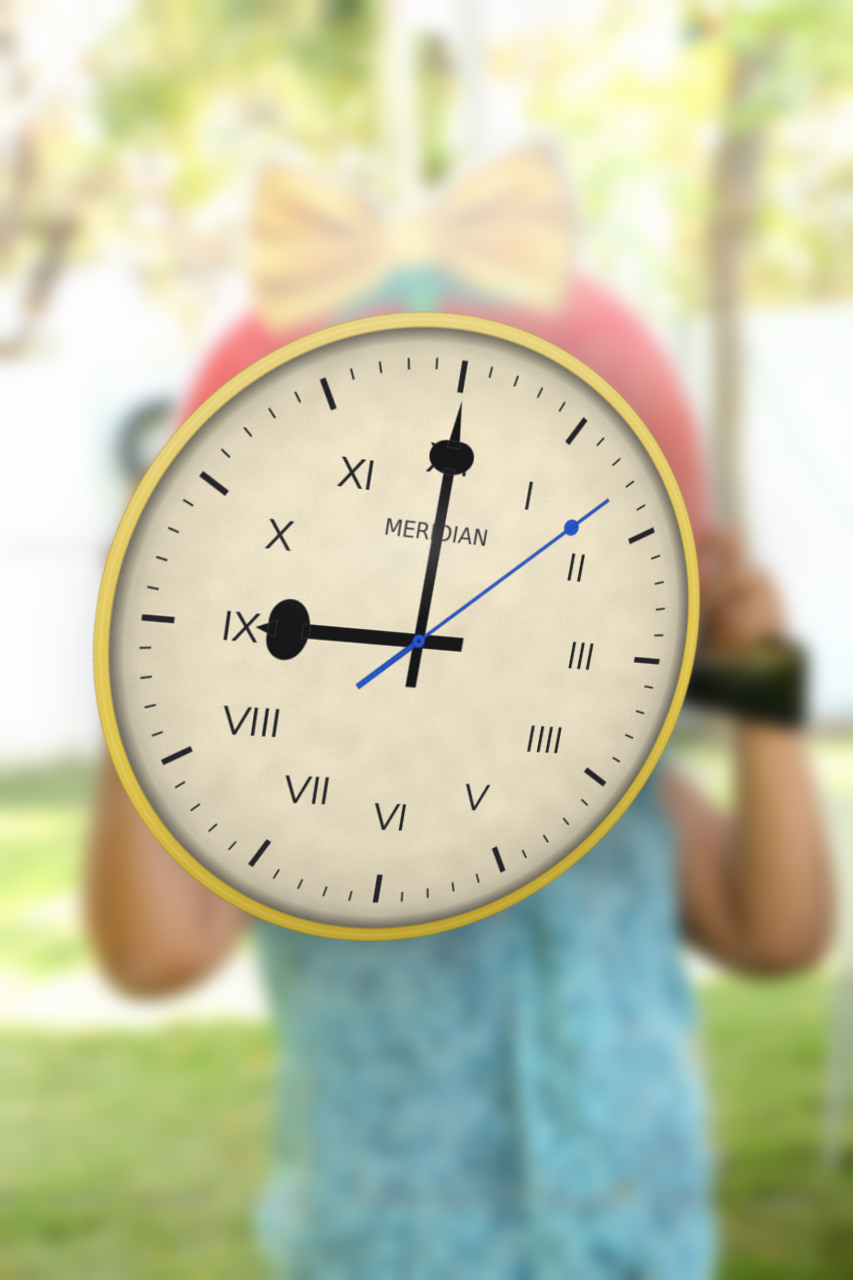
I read 9.00.08
